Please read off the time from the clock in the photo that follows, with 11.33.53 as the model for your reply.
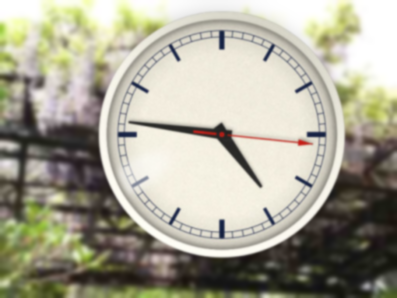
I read 4.46.16
